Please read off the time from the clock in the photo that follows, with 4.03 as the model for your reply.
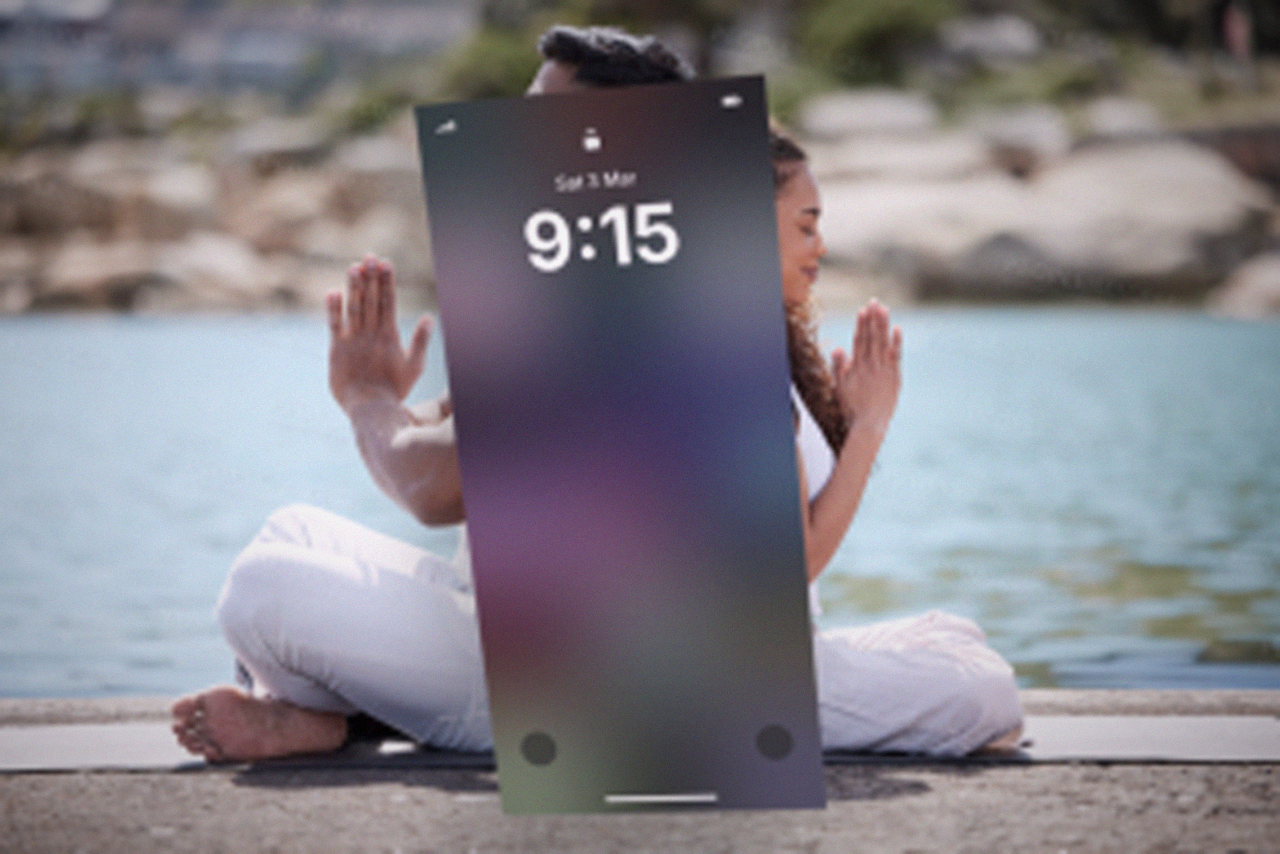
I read 9.15
